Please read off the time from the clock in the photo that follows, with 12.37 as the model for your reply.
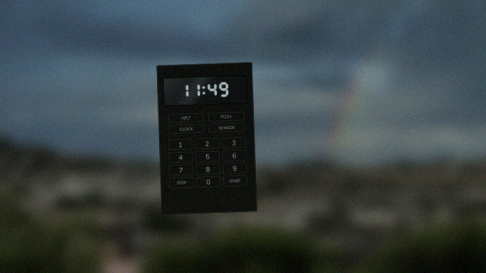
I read 11.49
